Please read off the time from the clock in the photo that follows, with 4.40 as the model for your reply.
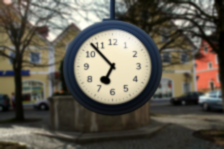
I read 6.53
